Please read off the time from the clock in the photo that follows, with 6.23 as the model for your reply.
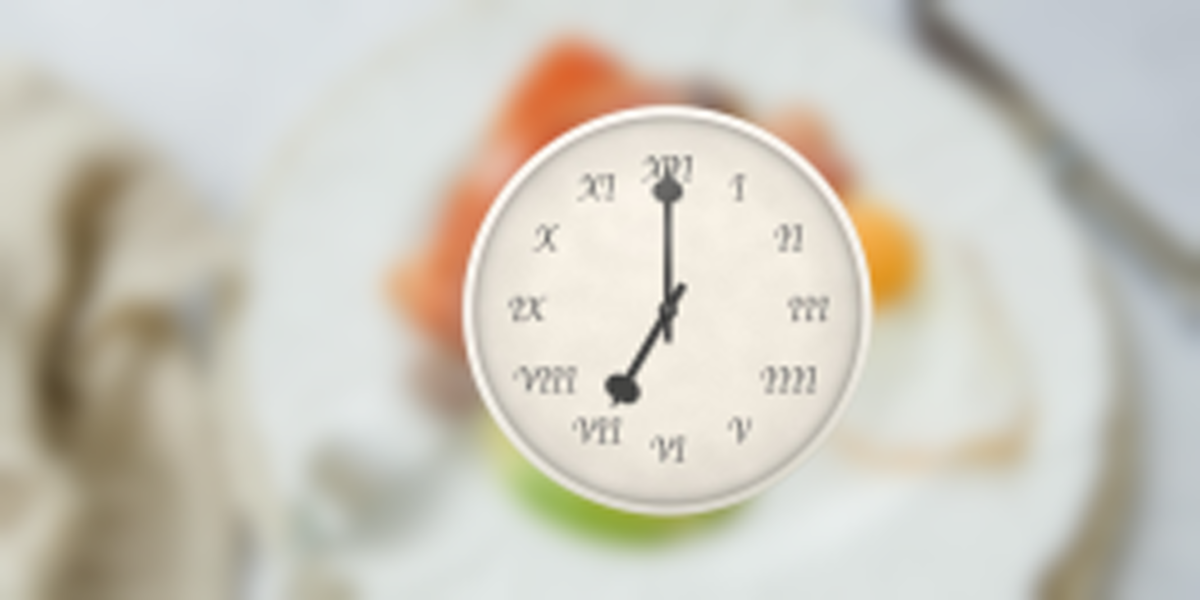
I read 7.00
